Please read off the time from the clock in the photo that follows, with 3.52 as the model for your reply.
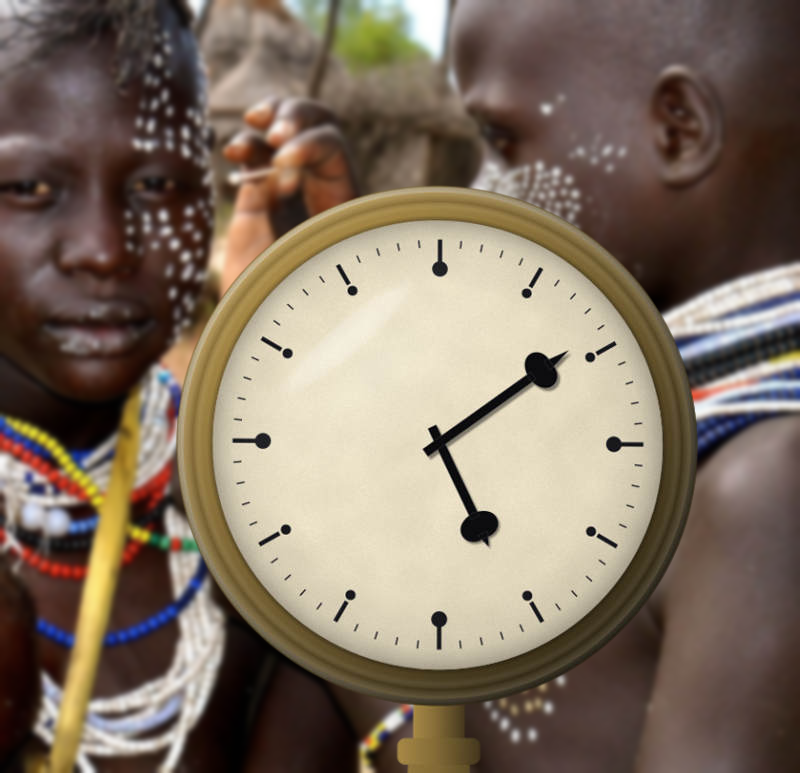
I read 5.09
